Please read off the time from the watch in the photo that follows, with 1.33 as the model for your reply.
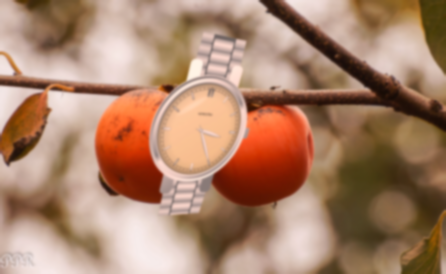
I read 3.25
